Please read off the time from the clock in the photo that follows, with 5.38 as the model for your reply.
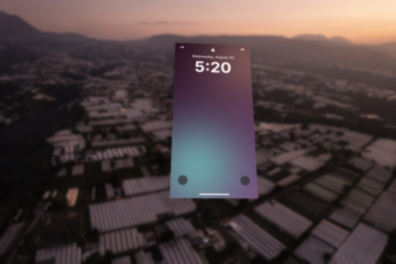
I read 5.20
